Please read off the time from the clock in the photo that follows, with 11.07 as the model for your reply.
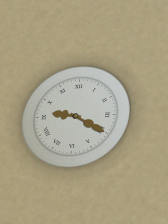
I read 9.20
